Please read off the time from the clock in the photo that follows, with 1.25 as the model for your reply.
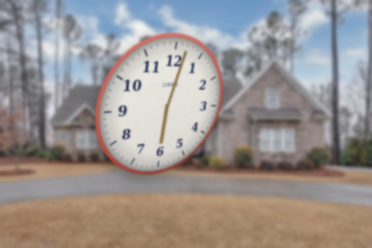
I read 6.02
